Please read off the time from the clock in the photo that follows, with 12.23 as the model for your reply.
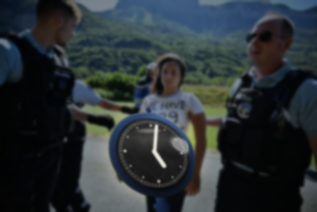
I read 5.02
